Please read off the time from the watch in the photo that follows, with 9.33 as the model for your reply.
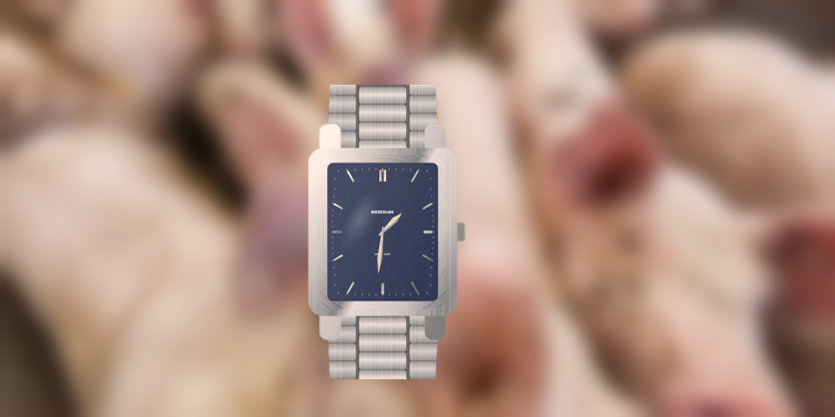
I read 1.31
